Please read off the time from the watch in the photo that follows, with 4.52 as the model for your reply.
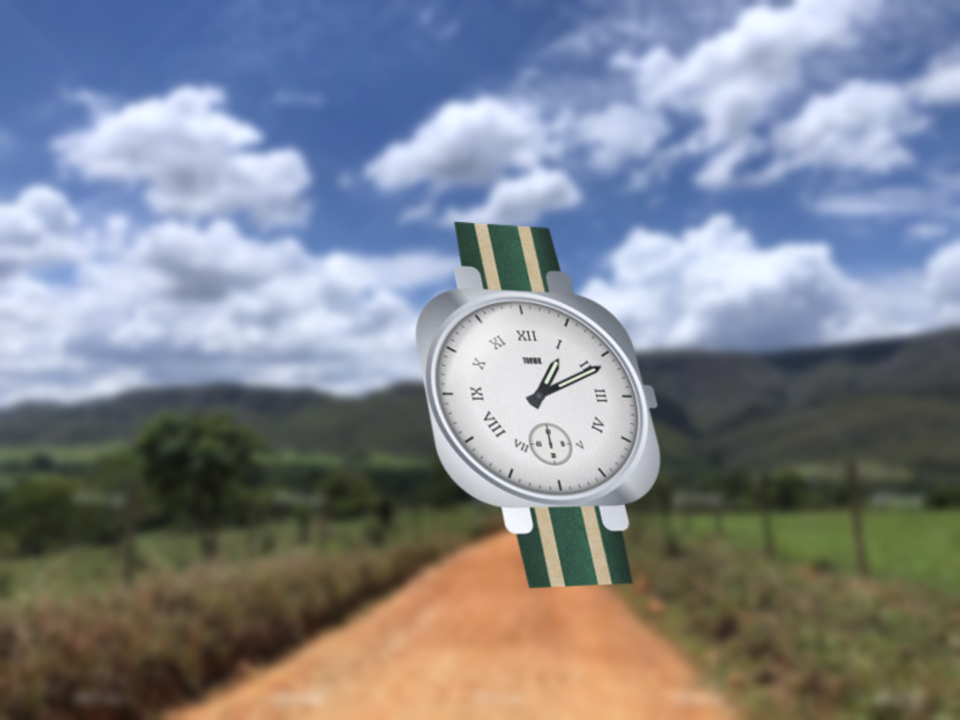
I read 1.11
